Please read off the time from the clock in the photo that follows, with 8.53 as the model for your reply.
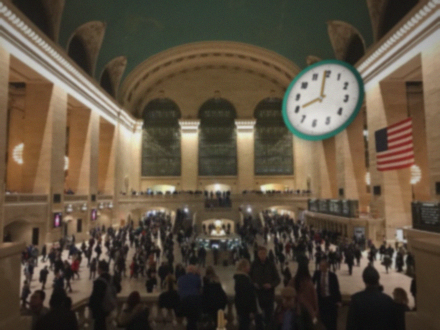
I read 7.59
